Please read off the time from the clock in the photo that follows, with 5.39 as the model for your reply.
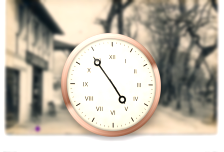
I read 4.54
